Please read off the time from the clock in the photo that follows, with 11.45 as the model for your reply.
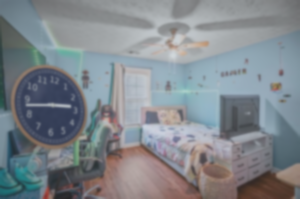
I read 2.43
